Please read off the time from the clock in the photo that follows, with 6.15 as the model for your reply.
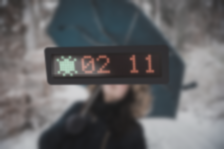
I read 2.11
